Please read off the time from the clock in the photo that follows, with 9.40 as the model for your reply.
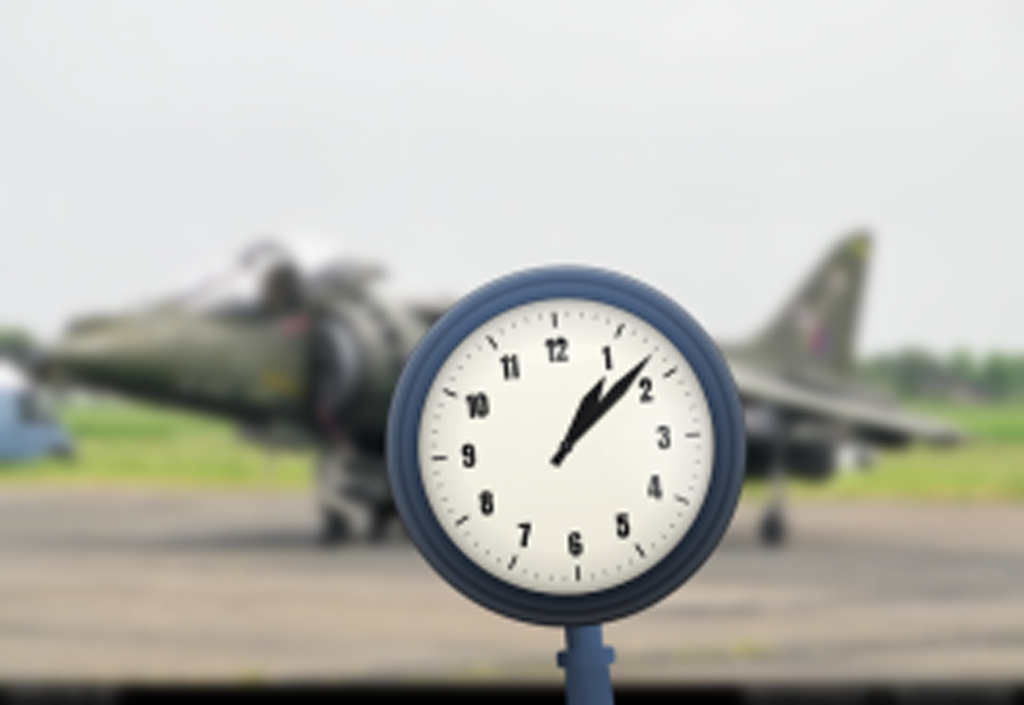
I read 1.08
